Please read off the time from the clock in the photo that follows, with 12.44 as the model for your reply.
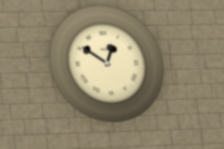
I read 12.51
